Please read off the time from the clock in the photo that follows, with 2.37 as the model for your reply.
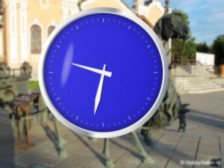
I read 9.32
